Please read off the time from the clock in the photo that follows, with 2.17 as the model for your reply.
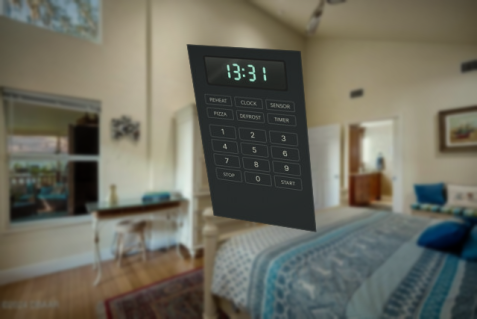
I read 13.31
